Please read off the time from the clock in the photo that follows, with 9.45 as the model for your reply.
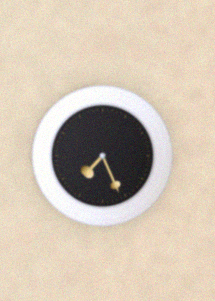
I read 7.26
